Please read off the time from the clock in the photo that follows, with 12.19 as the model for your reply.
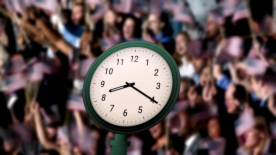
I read 8.20
